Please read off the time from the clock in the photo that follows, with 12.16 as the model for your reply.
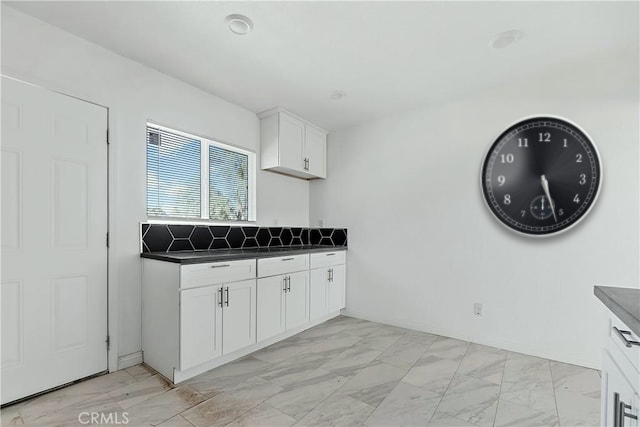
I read 5.27
